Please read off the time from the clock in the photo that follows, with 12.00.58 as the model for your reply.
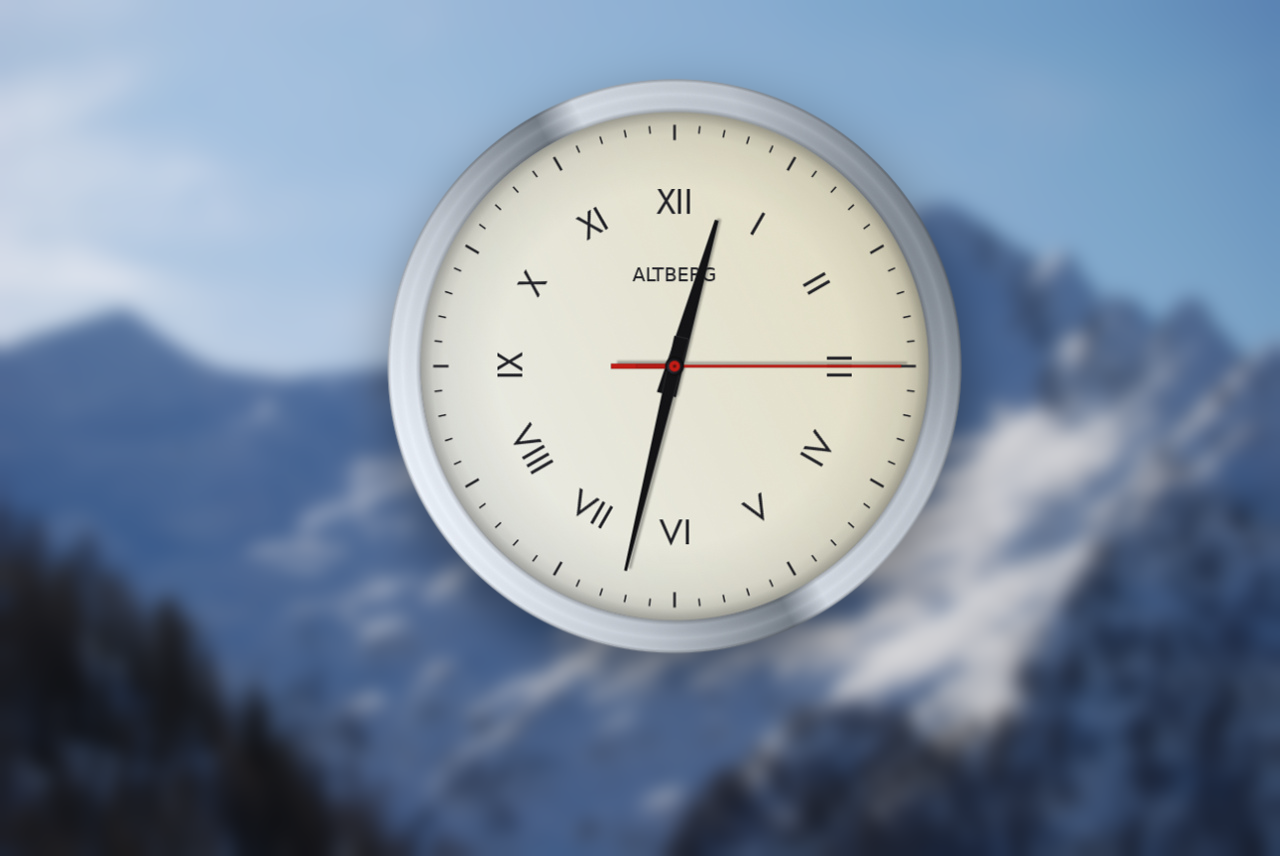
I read 12.32.15
